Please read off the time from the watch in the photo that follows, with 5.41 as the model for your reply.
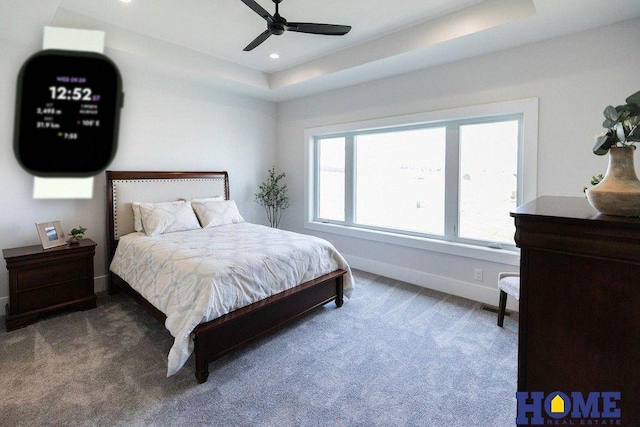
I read 12.52
